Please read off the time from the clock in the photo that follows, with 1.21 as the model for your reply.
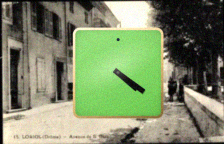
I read 4.21
